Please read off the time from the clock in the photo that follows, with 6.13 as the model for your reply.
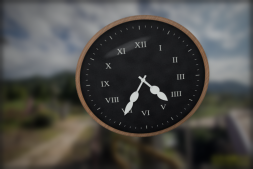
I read 4.35
